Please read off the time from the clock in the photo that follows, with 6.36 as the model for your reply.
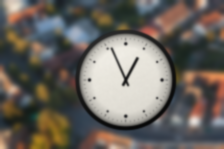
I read 12.56
